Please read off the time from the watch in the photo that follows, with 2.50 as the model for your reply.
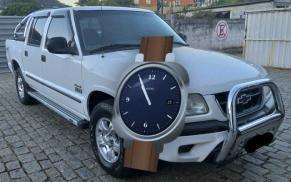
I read 10.55
